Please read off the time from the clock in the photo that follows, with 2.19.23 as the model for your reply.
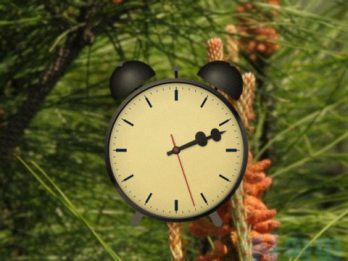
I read 2.11.27
